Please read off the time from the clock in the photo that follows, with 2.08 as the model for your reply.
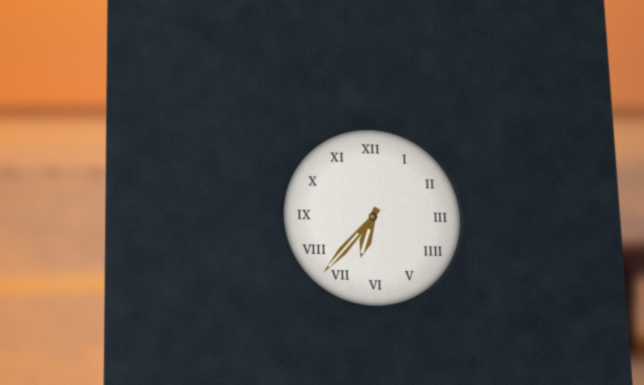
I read 6.37
